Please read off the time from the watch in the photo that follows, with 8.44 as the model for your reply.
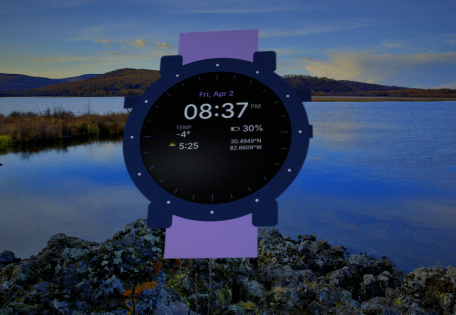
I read 8.37
